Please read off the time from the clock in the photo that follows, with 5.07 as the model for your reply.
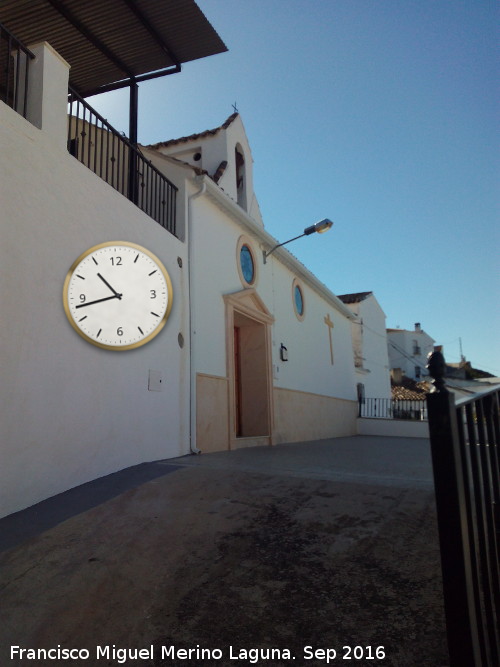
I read 10.43
